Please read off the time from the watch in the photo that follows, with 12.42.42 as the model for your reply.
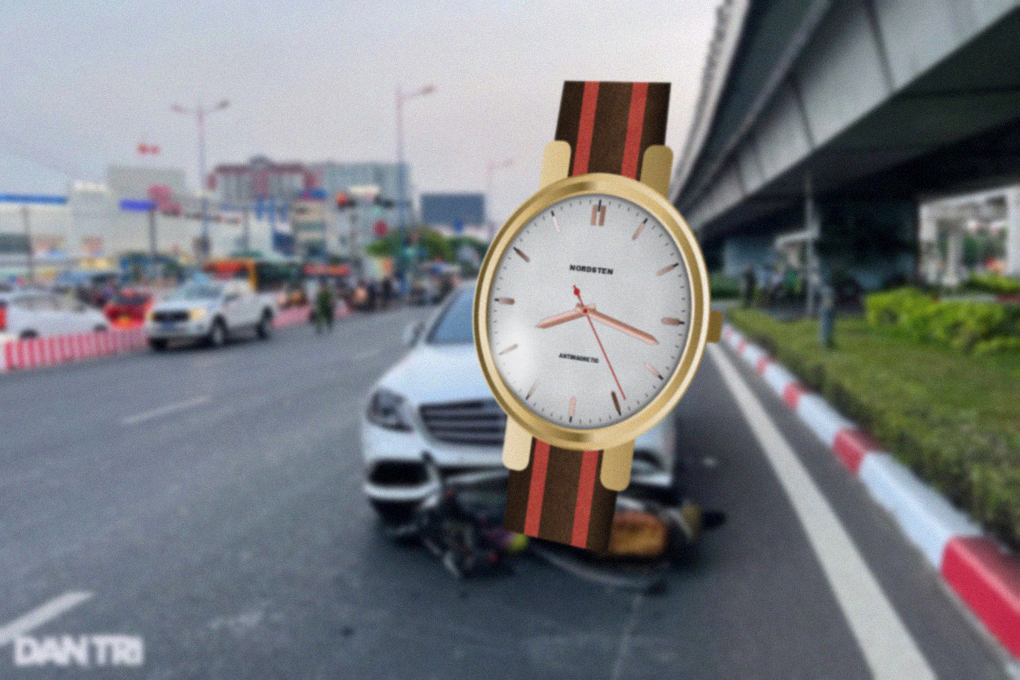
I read 8.17.24
